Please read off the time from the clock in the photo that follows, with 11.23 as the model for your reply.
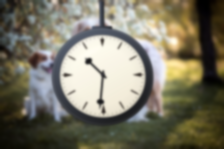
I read 10.31
